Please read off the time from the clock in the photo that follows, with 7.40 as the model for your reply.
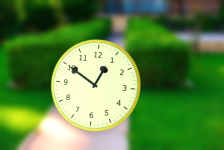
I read 12.50
